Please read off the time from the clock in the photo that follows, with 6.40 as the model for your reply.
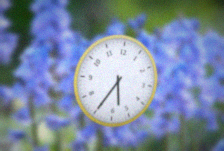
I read 5.35
